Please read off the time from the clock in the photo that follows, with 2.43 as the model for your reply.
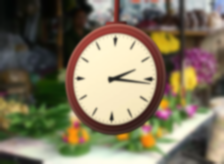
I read 2.16
